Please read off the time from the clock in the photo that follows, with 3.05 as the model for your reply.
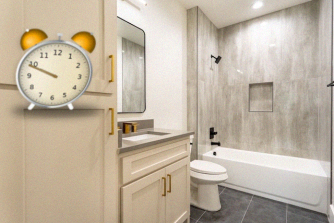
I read 9.49
